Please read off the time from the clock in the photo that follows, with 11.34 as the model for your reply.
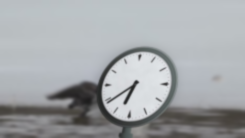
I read 6.39
